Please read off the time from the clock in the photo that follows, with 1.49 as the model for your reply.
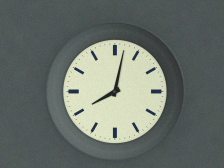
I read 8.02
